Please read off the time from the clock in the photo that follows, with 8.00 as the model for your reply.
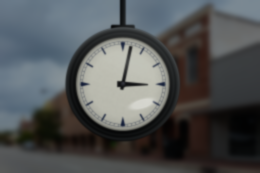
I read 3.02
